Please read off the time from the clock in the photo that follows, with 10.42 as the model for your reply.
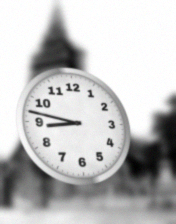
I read 8.47
